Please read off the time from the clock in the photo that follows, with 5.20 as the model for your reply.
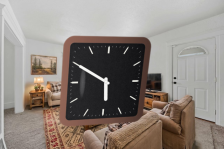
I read 5.50
